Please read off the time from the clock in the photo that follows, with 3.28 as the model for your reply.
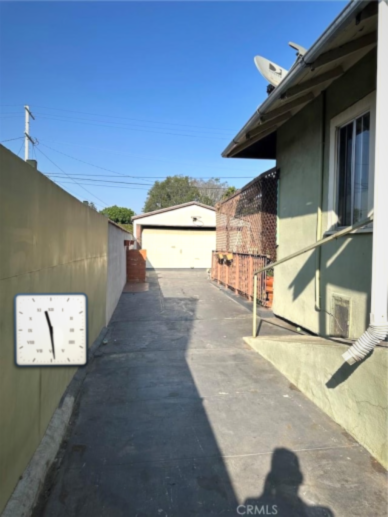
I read 11.29
